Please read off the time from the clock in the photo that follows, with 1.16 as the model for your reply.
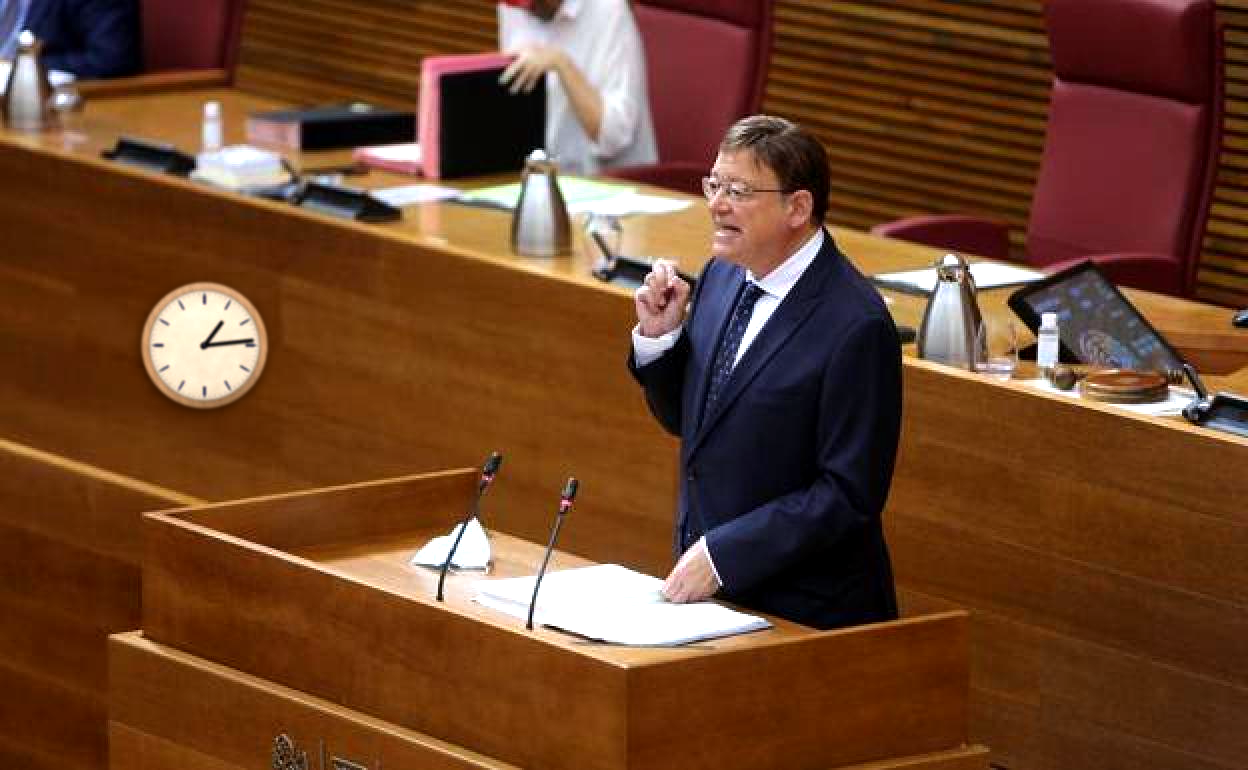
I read 1.14
